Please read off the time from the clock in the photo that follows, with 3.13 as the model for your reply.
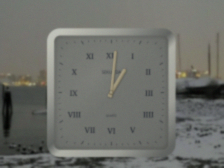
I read 1.01
